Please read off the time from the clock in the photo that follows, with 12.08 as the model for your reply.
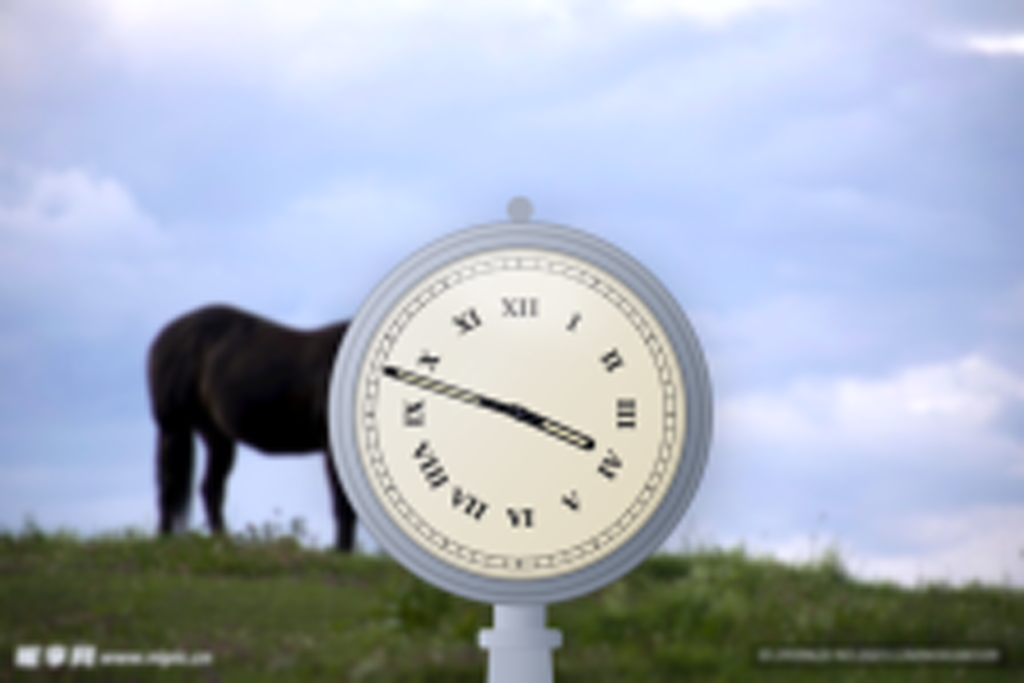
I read 3.48
